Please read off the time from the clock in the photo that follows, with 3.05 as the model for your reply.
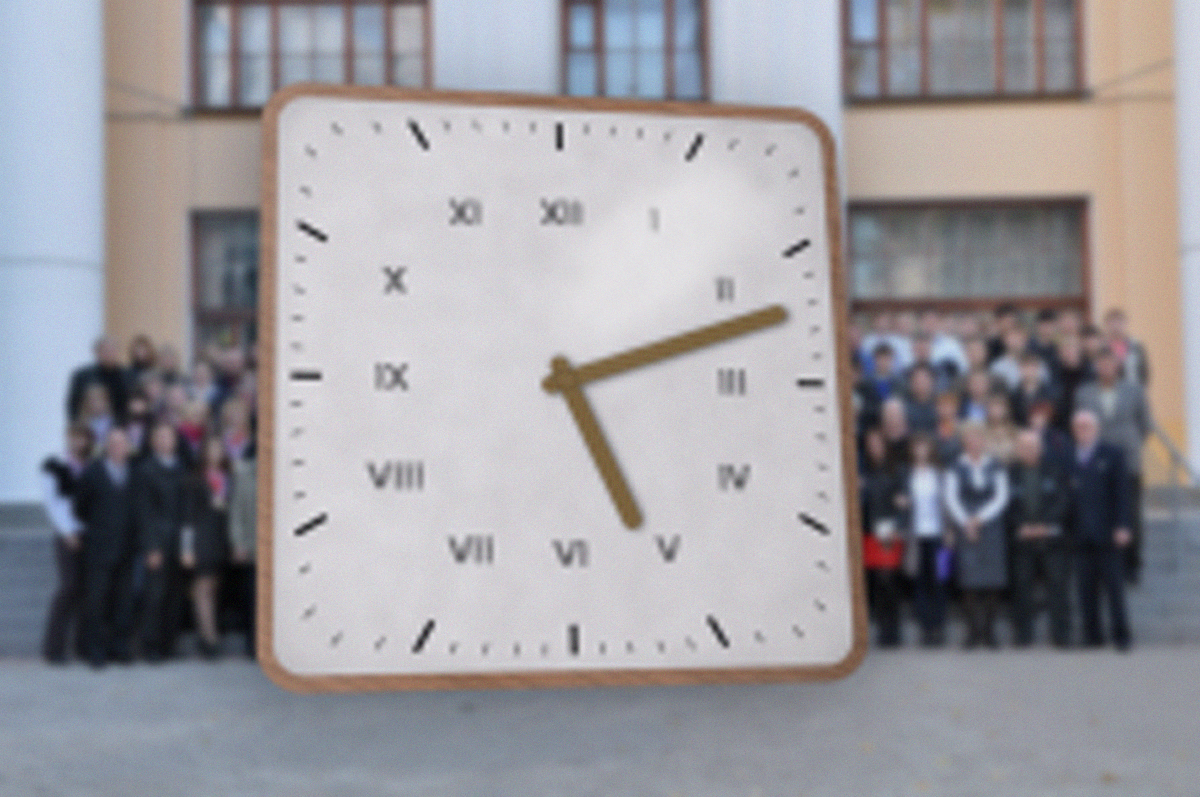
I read 5.12
